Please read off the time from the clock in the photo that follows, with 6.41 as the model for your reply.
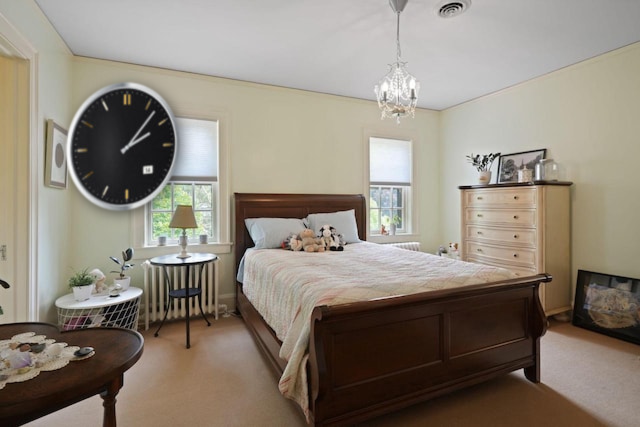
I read 2.07
